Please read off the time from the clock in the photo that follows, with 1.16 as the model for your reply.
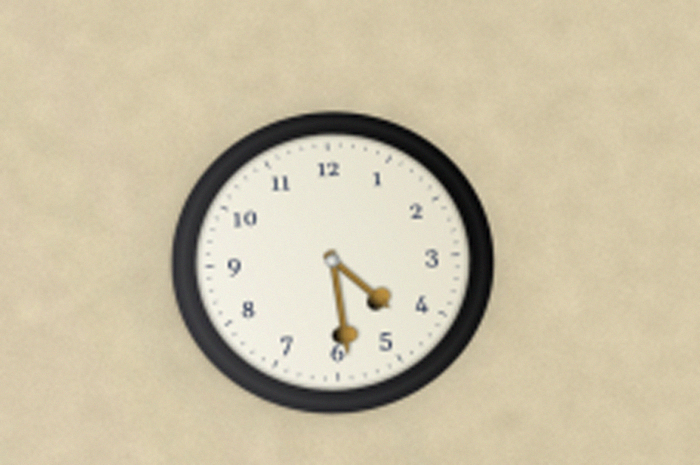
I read 4.29
